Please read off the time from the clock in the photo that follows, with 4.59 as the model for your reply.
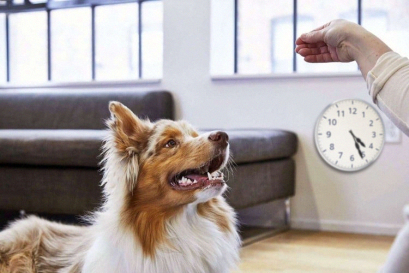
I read 4.26
